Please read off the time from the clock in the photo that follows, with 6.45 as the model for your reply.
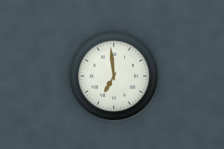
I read 6.59
